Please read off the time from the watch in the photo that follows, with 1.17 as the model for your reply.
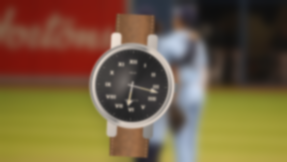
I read 6.17
